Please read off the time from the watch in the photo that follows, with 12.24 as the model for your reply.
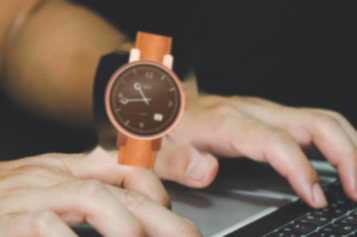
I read 10.43
